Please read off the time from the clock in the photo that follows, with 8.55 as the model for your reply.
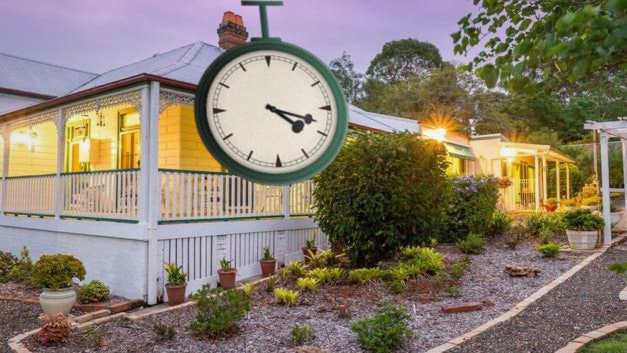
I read 4.18
